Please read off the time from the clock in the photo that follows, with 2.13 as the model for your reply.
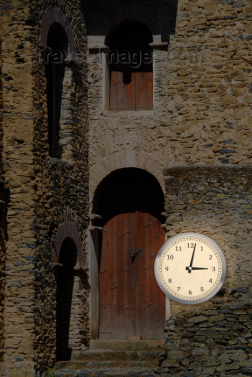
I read 3.02
